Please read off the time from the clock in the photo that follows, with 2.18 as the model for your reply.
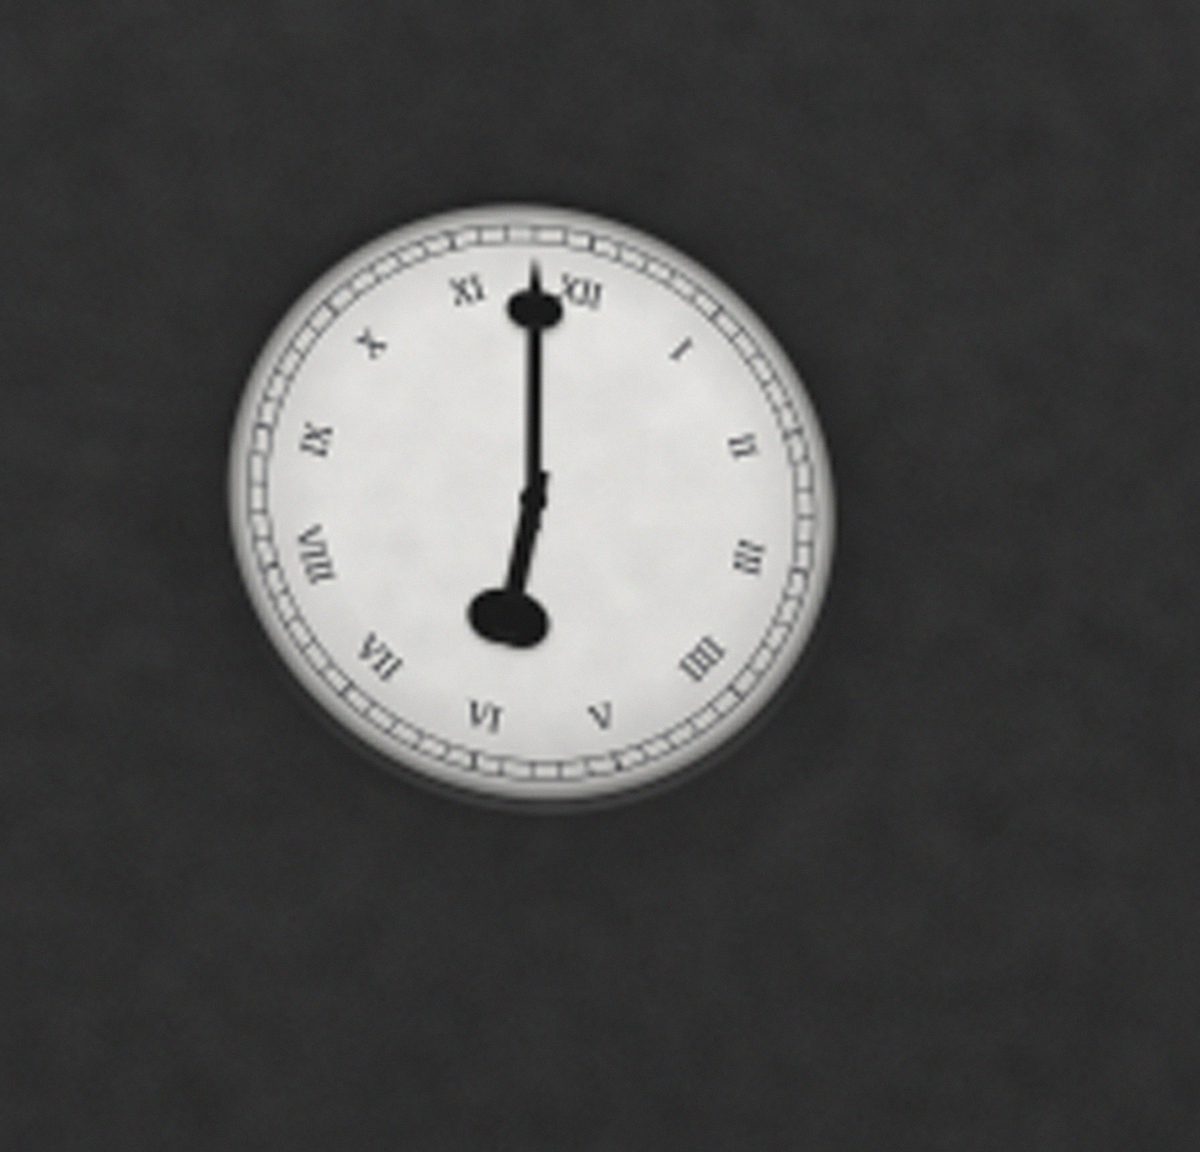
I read 5.58
